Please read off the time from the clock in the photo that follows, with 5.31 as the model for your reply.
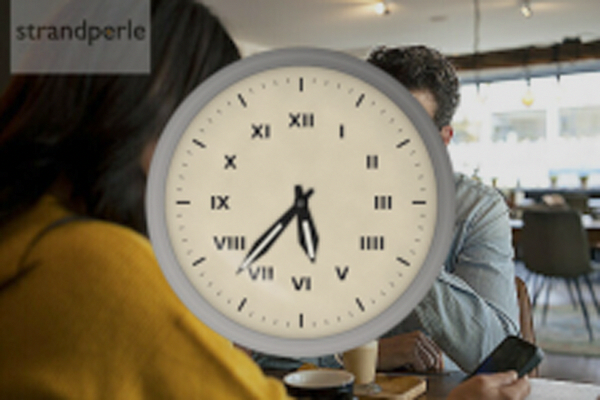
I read 5.37
